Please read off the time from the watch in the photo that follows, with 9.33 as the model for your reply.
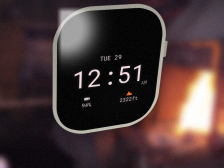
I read 12.51
